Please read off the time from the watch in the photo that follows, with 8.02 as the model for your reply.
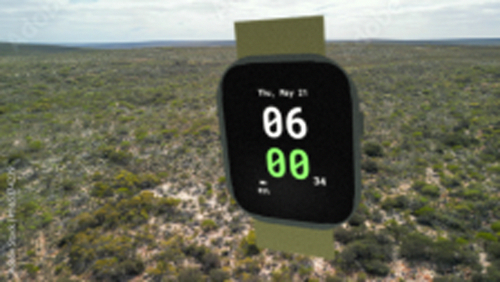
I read 6.00
